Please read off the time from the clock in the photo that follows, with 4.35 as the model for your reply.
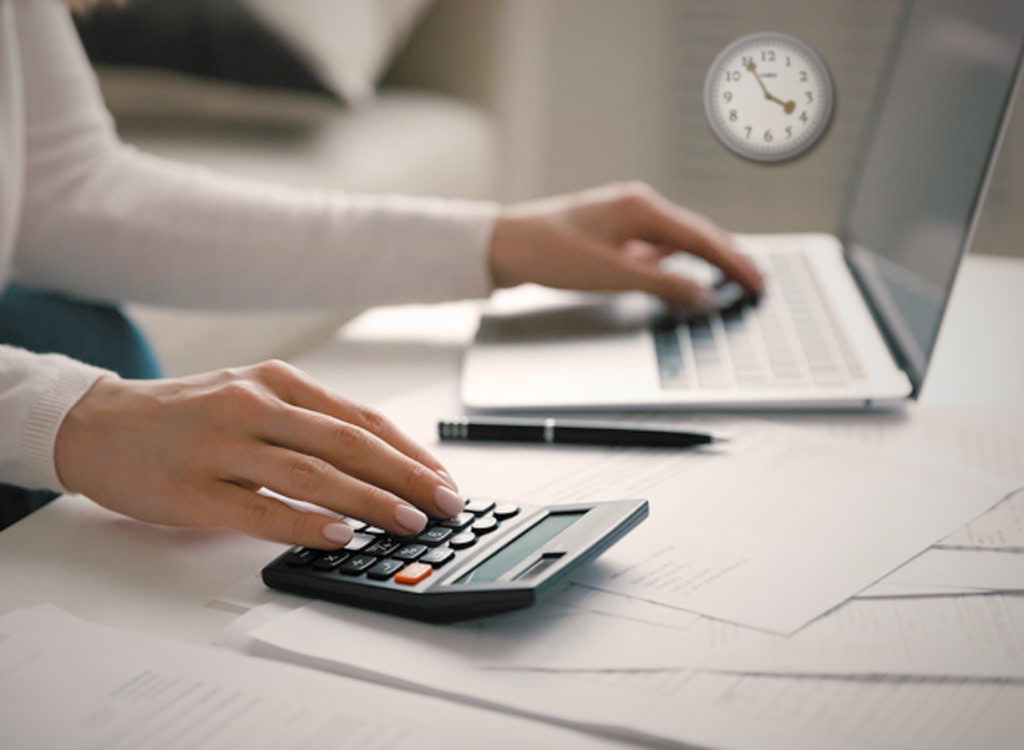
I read 3.55
